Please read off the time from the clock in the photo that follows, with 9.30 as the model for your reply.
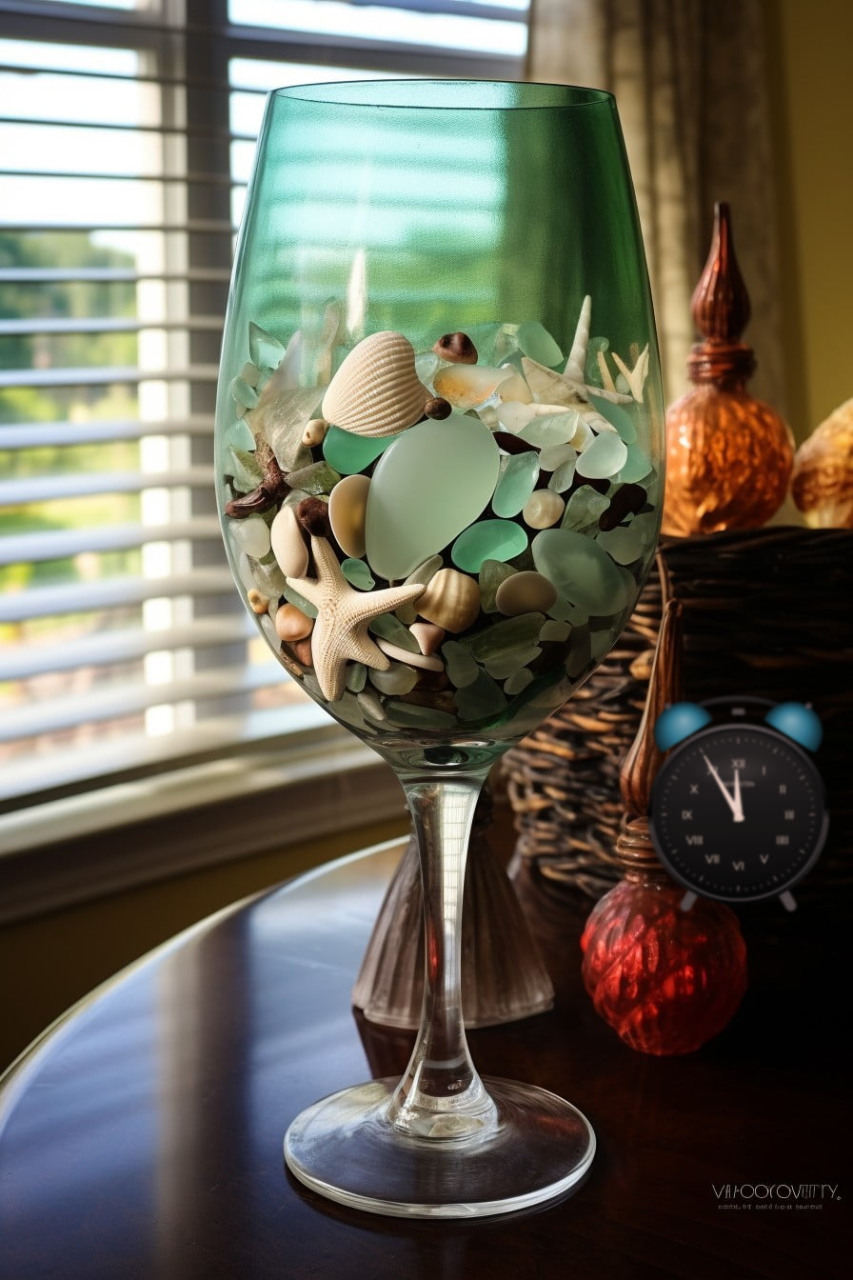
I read 11.55
